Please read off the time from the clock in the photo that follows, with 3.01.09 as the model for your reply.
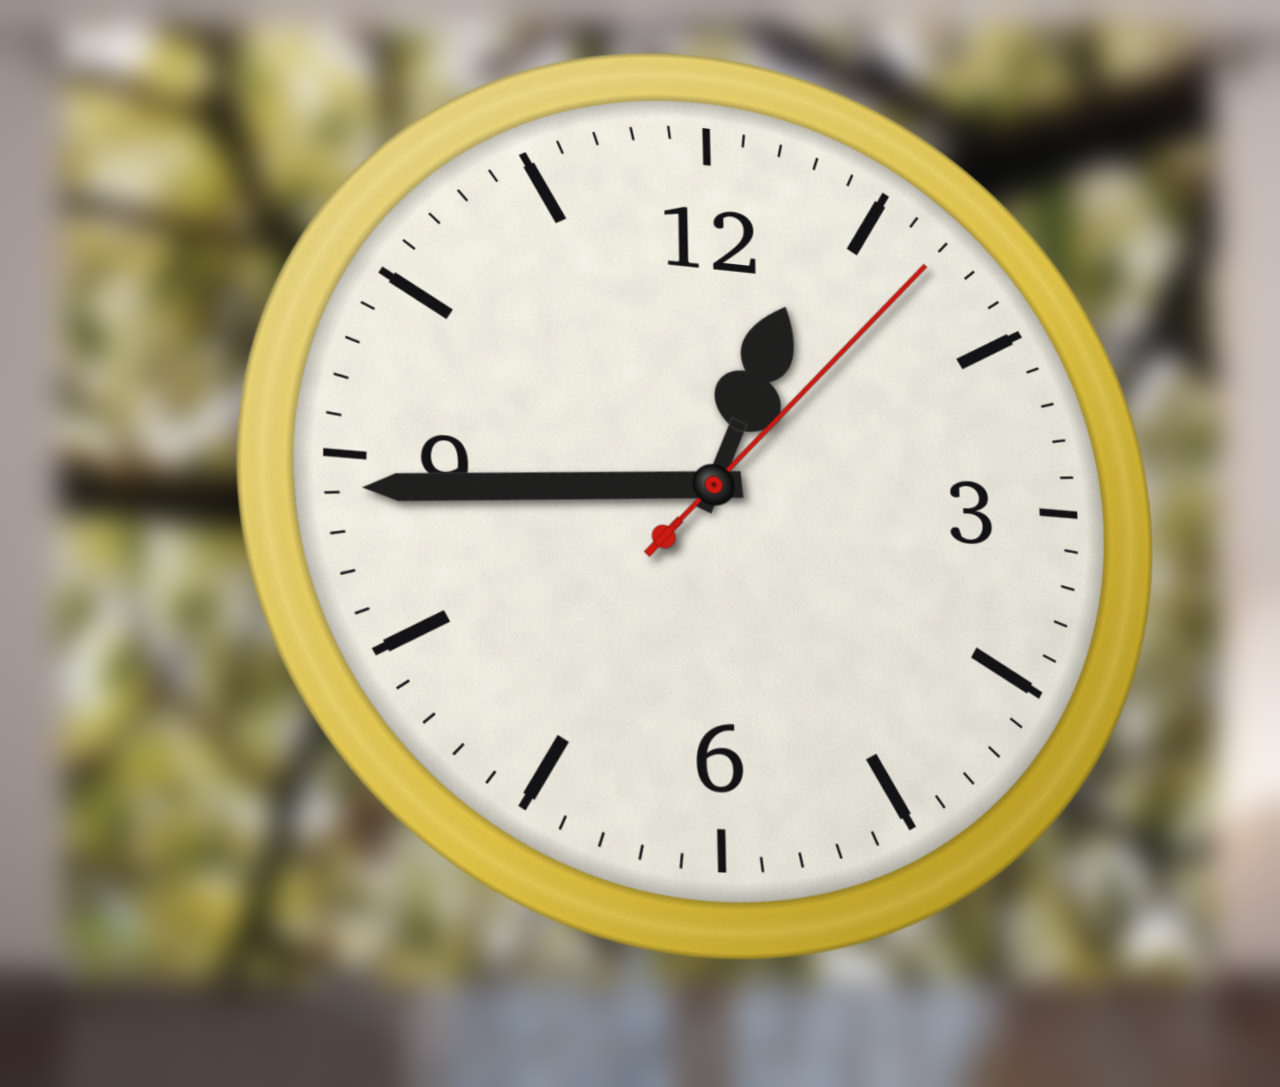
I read 12.44.07
